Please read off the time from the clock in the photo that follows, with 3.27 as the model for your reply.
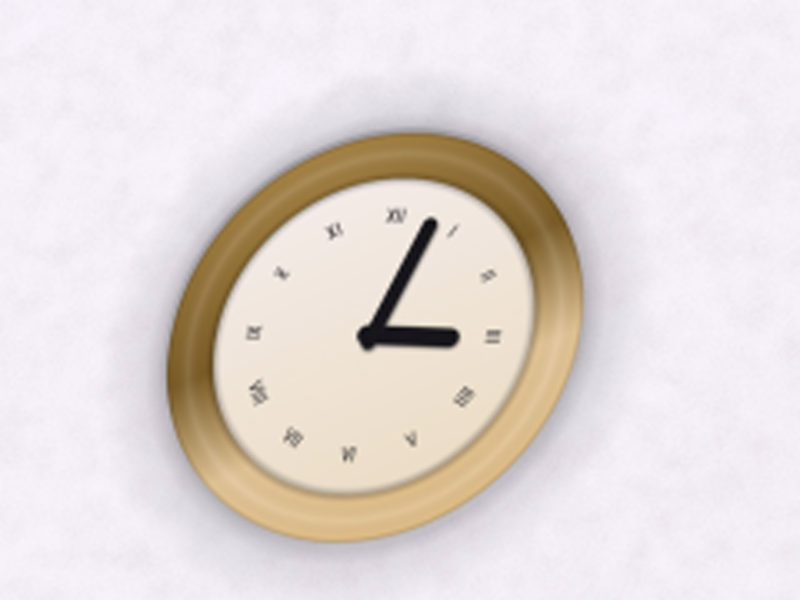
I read 3.03
